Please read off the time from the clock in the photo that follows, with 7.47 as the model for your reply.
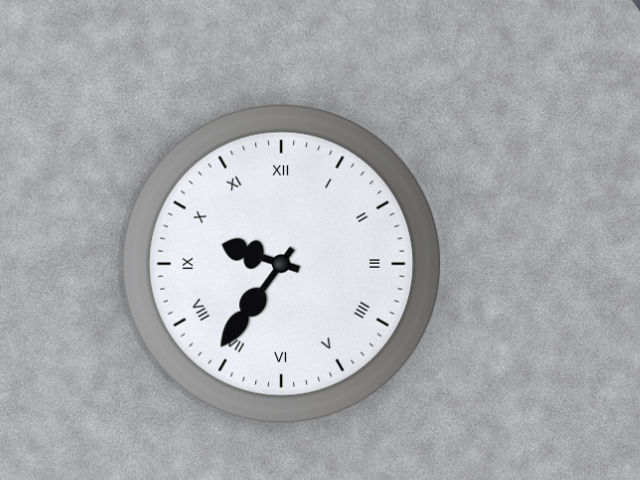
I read 9.36
